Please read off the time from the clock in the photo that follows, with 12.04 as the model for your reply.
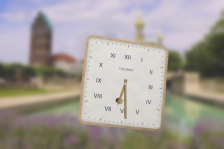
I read 6.29
